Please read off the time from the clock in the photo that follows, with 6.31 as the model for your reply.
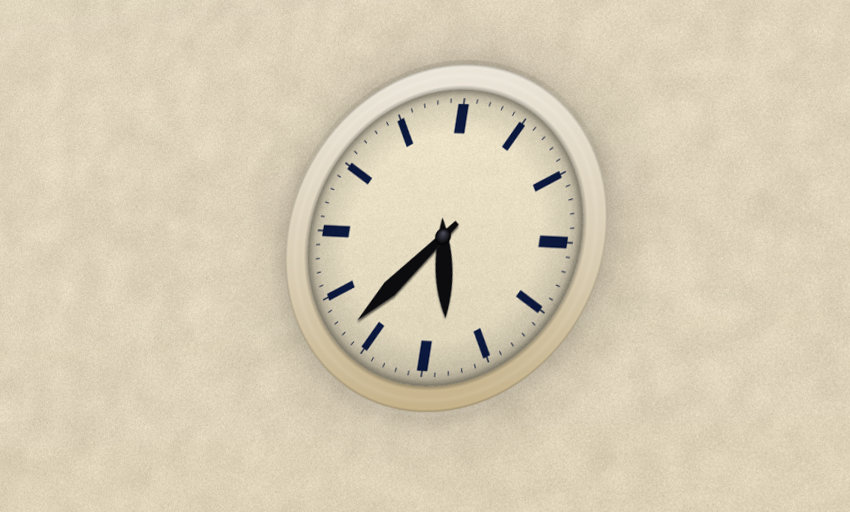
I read 5.37
